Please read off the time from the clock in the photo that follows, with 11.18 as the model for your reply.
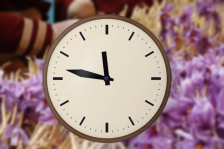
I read 11.47
